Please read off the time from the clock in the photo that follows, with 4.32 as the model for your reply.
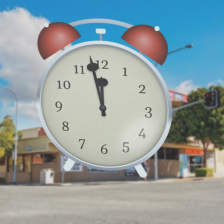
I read 11.58
